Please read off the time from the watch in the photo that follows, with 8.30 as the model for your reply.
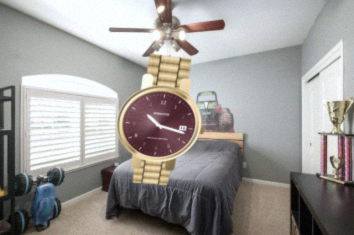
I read 10.17
